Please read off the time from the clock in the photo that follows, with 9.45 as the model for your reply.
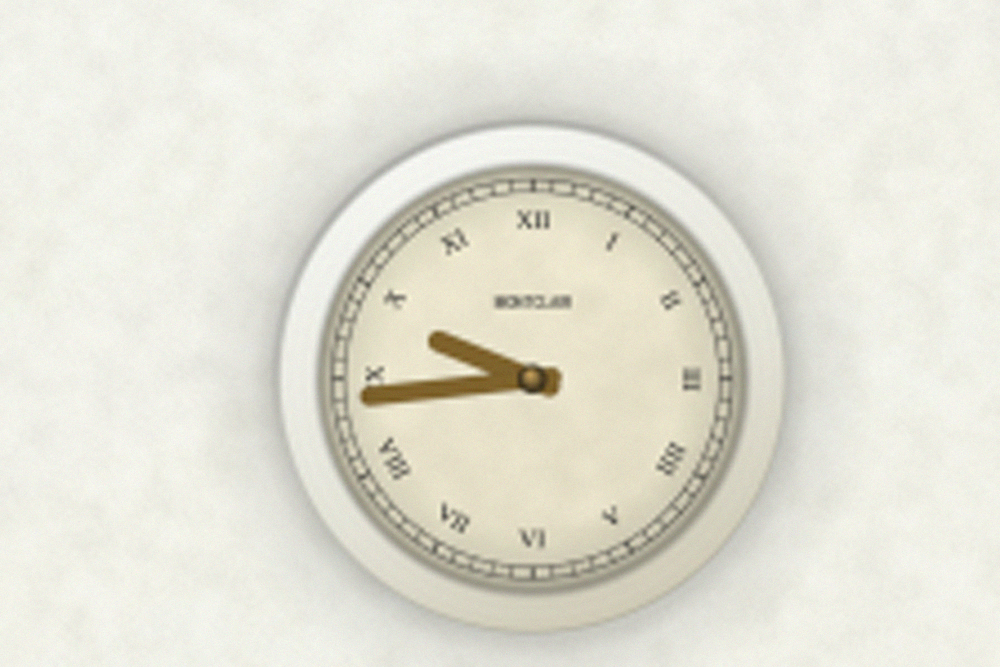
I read 9.44
